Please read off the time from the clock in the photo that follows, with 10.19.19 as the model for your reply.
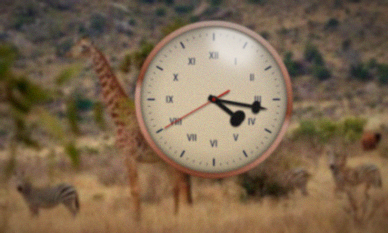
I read 4.16.40
